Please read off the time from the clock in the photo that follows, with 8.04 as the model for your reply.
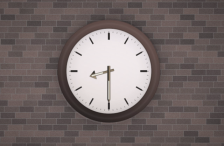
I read 8.30
